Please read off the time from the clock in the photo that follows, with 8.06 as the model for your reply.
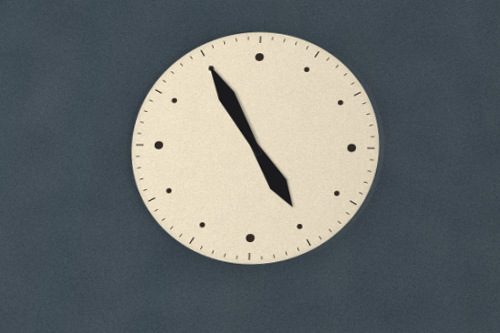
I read 4.55
